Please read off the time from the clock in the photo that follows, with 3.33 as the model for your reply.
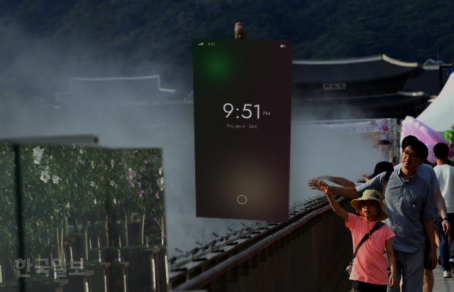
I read 9.51
